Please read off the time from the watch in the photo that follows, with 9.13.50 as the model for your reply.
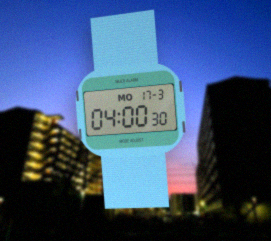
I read 4.00.30
